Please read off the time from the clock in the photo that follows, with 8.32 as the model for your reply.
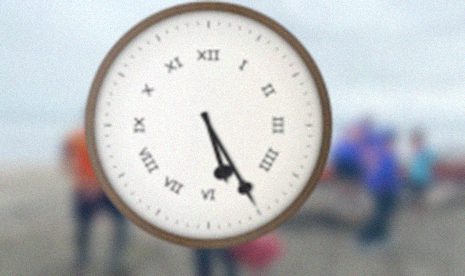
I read 5.25
